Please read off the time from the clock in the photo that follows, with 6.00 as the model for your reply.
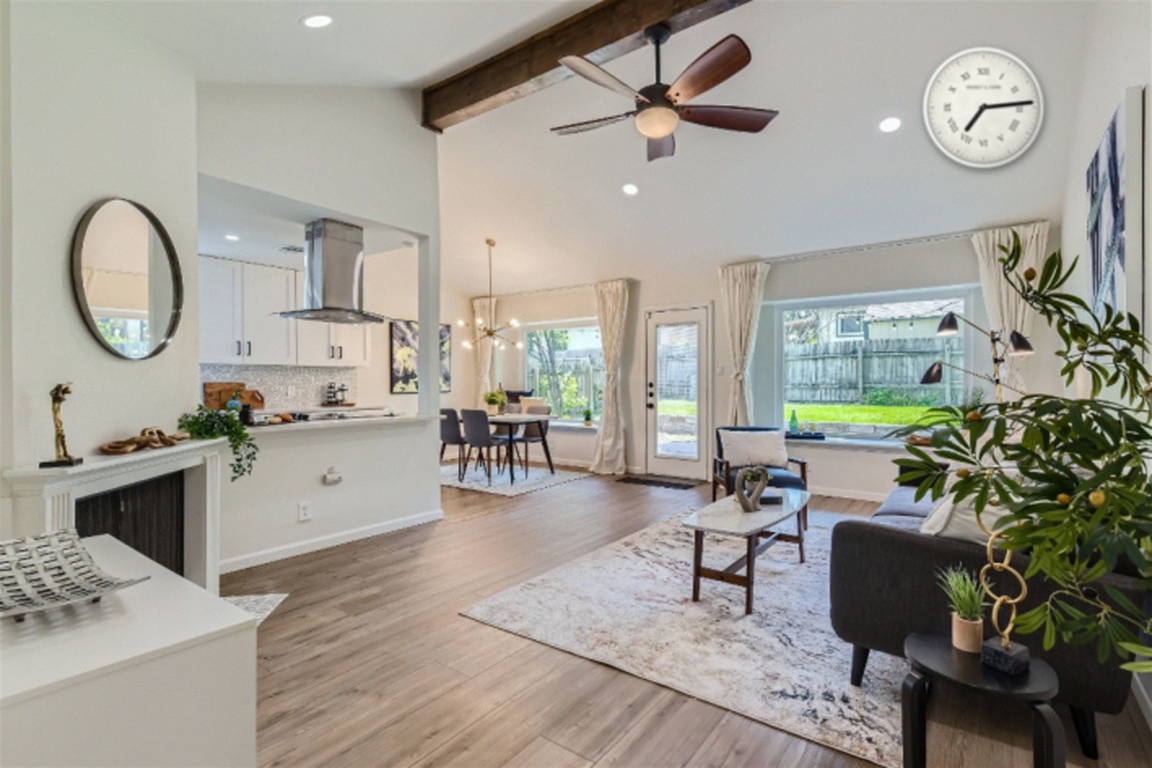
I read 7.14
